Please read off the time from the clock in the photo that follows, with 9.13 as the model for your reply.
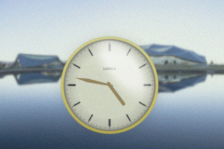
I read 4.47
